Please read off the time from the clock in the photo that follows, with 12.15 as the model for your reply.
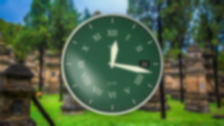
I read 12.17
